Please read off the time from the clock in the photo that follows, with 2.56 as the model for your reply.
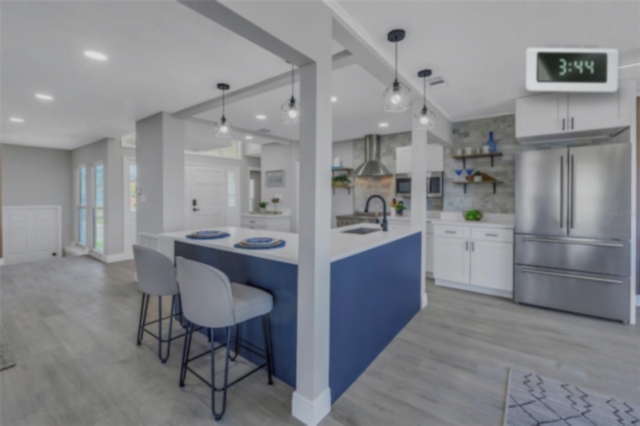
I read 3.44
